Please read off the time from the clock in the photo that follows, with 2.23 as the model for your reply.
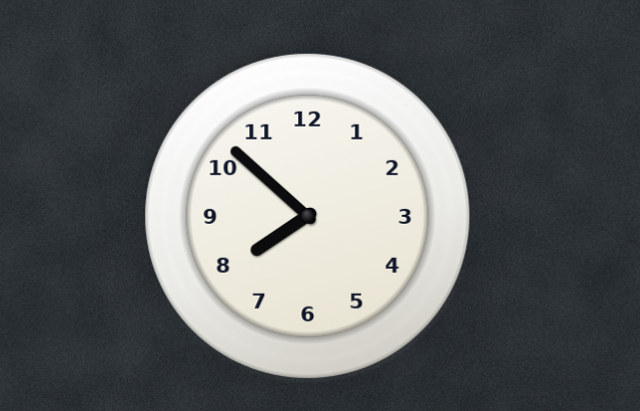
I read 7.52
